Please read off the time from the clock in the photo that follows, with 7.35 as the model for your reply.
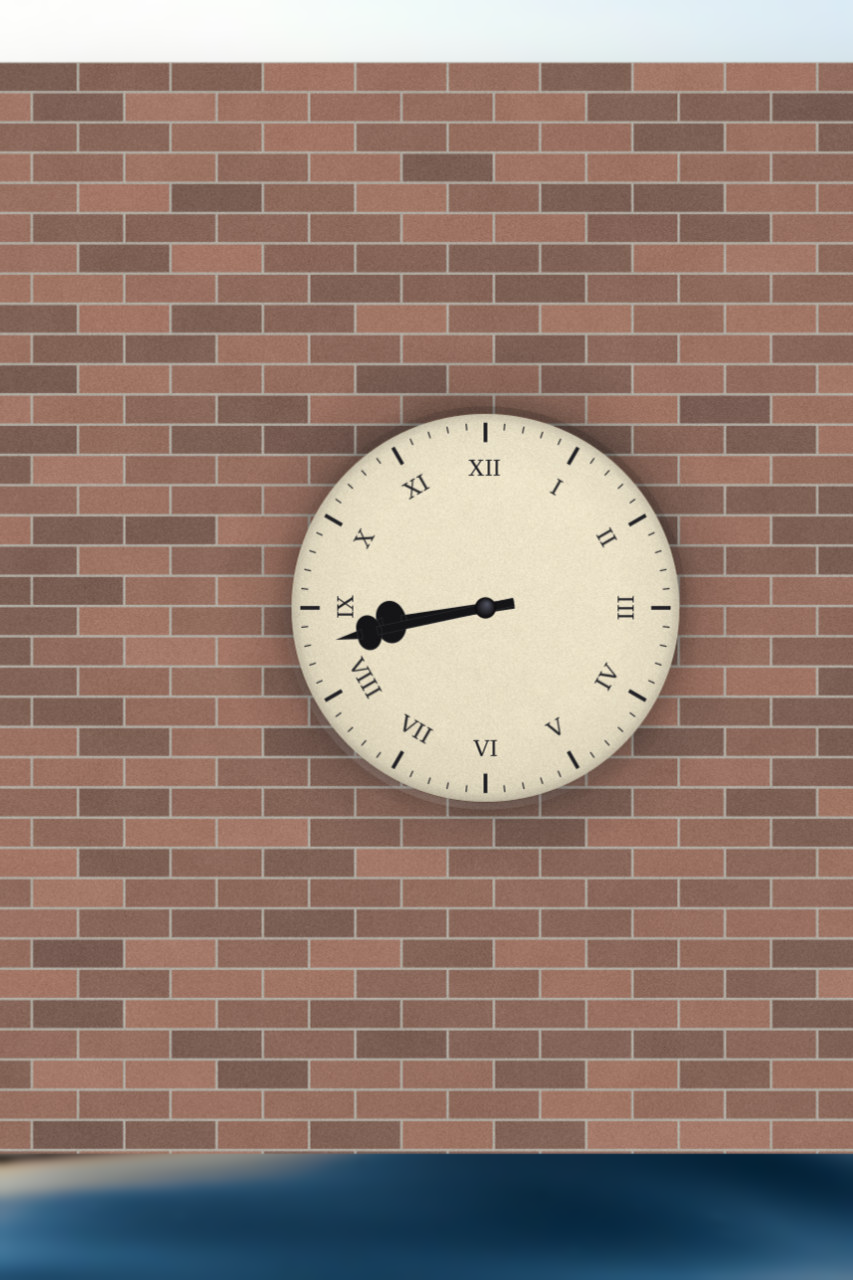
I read 8.43
